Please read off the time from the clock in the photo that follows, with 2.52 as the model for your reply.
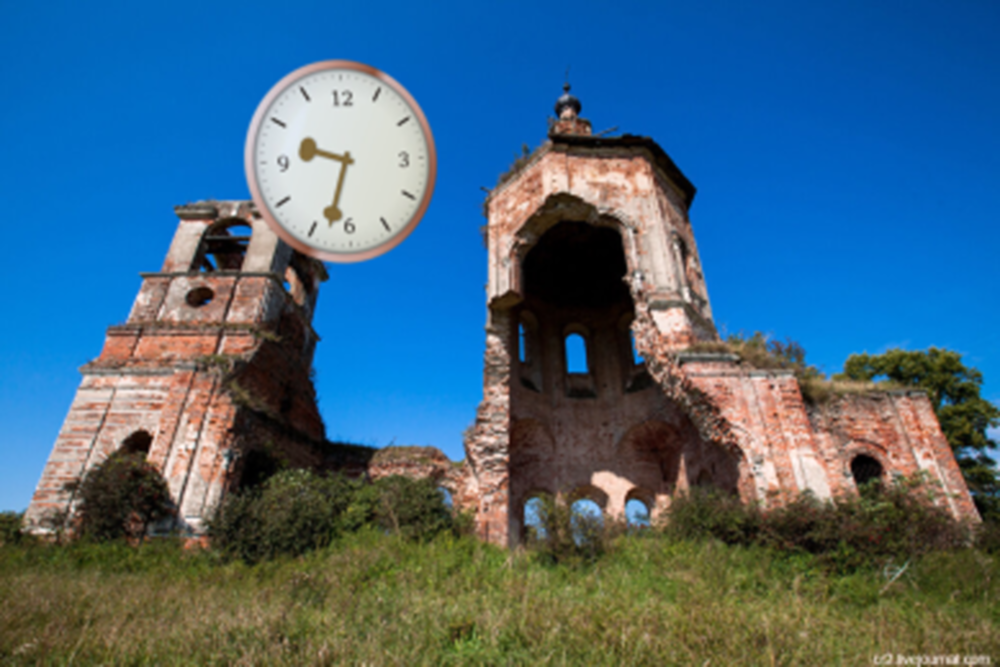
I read 9.33
